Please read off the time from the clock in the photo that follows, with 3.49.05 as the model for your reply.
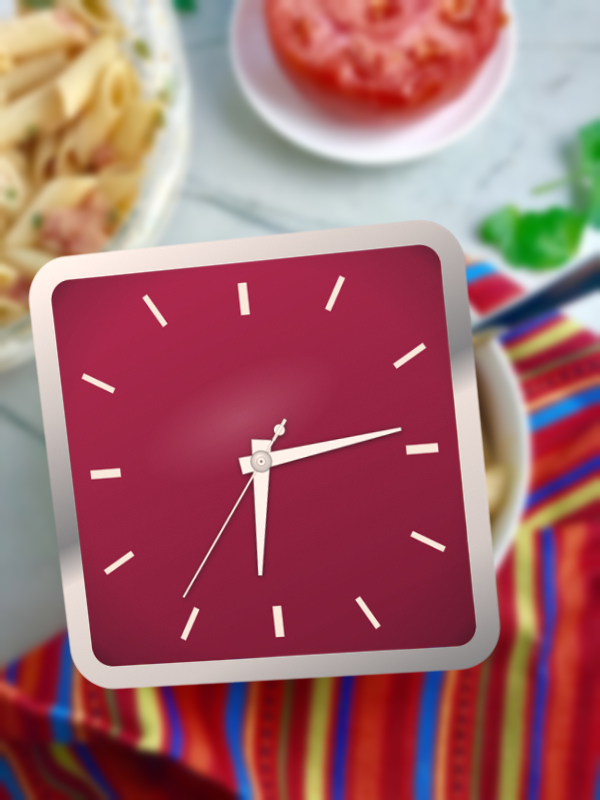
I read 6.13.36
